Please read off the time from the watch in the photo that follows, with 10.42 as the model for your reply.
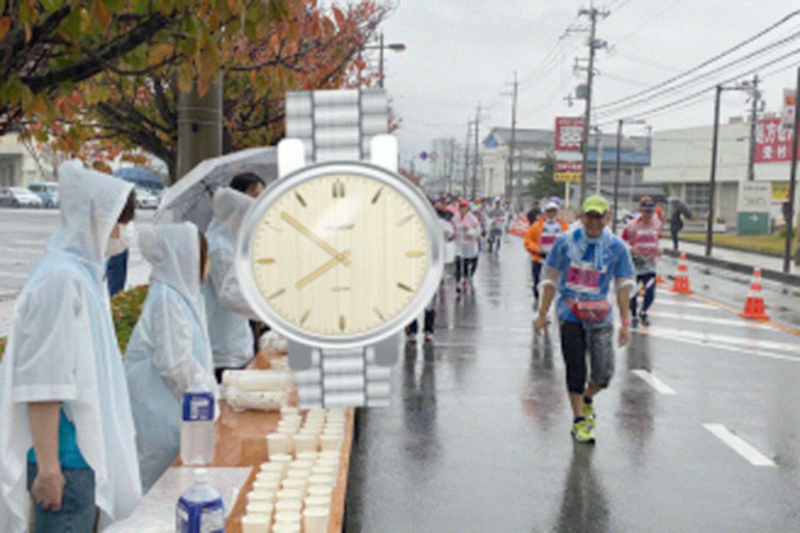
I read 7.52
